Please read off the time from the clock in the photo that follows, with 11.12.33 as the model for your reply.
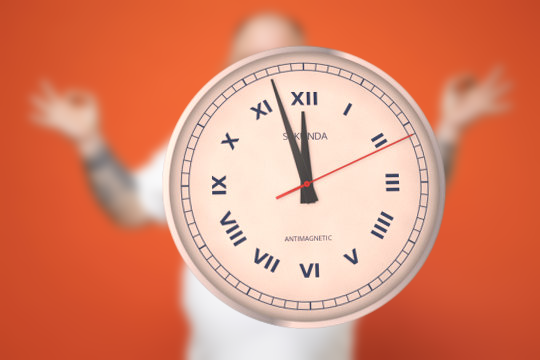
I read 11.57.11
